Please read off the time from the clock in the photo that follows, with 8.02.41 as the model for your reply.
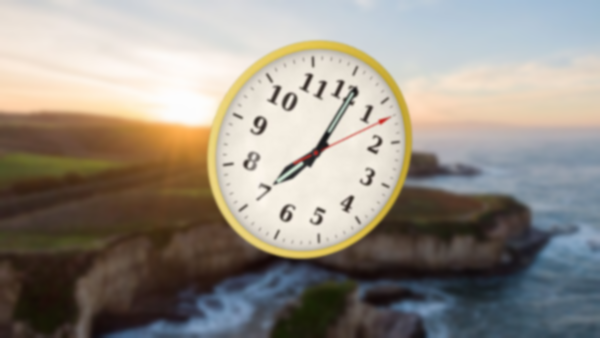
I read 7.01.07
